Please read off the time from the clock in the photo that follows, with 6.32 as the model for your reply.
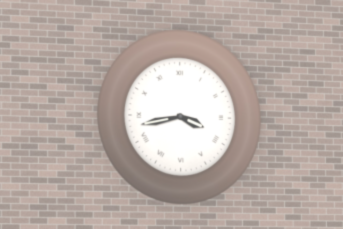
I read 3.43
